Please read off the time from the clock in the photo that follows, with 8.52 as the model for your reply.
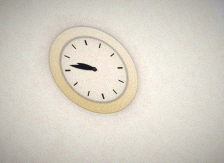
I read 9.47
